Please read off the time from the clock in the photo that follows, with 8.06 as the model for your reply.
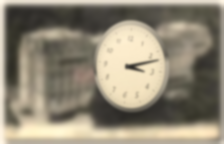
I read 3.12
